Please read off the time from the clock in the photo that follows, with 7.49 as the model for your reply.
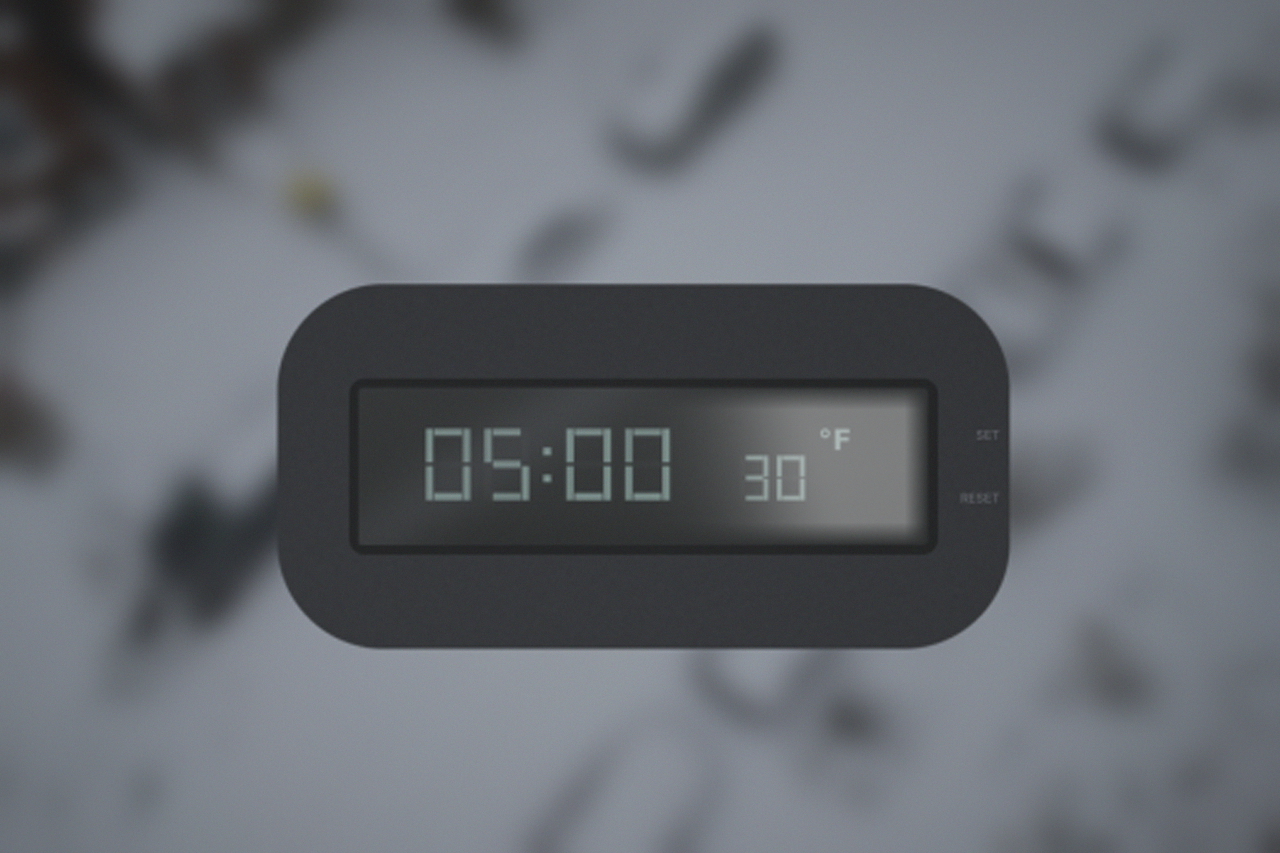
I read 5.00
